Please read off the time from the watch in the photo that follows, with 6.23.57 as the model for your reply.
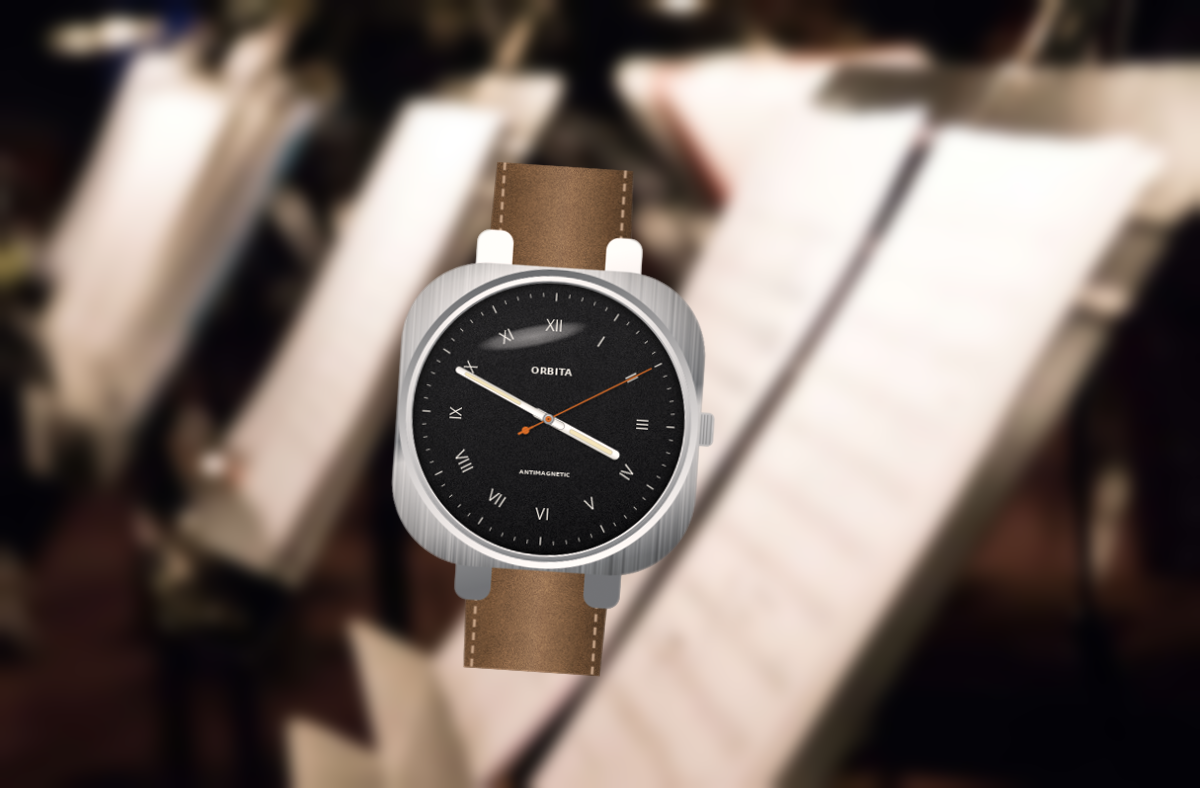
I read 3.49.10
